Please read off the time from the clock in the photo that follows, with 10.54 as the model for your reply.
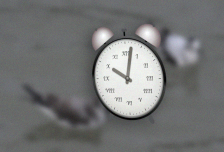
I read 10.02
